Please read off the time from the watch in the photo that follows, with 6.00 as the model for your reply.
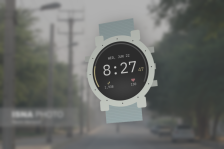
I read 8.27
